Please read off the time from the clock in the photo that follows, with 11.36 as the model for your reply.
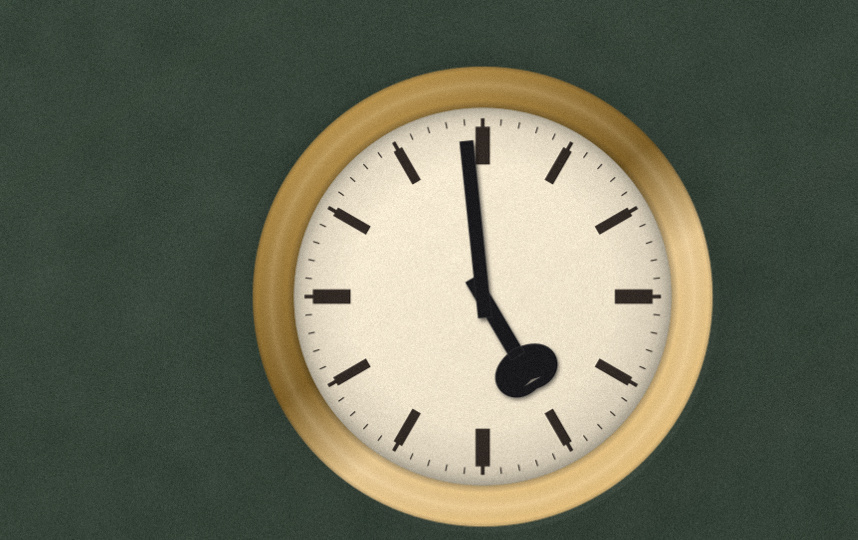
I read 4.59
